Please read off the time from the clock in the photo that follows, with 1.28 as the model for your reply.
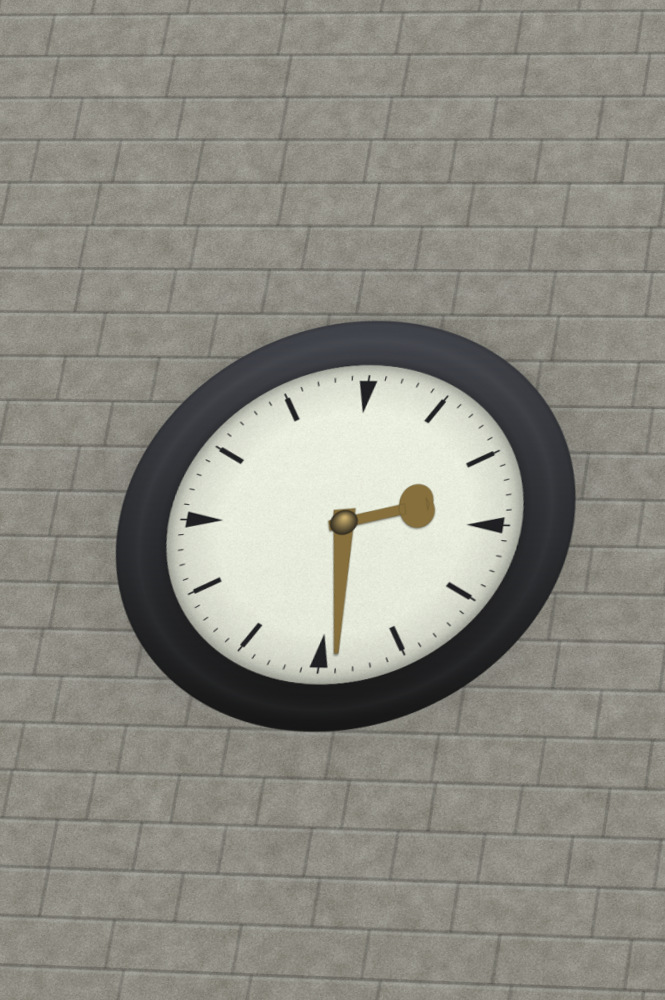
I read 2.29
